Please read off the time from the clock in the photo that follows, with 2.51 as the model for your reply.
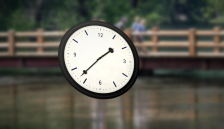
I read 1.37
